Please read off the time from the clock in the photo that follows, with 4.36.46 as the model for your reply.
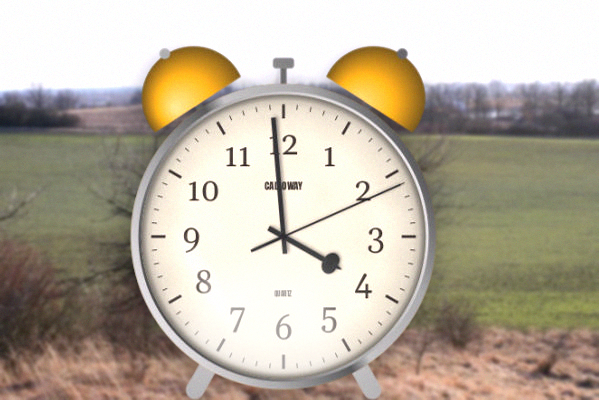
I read 3.59.11
